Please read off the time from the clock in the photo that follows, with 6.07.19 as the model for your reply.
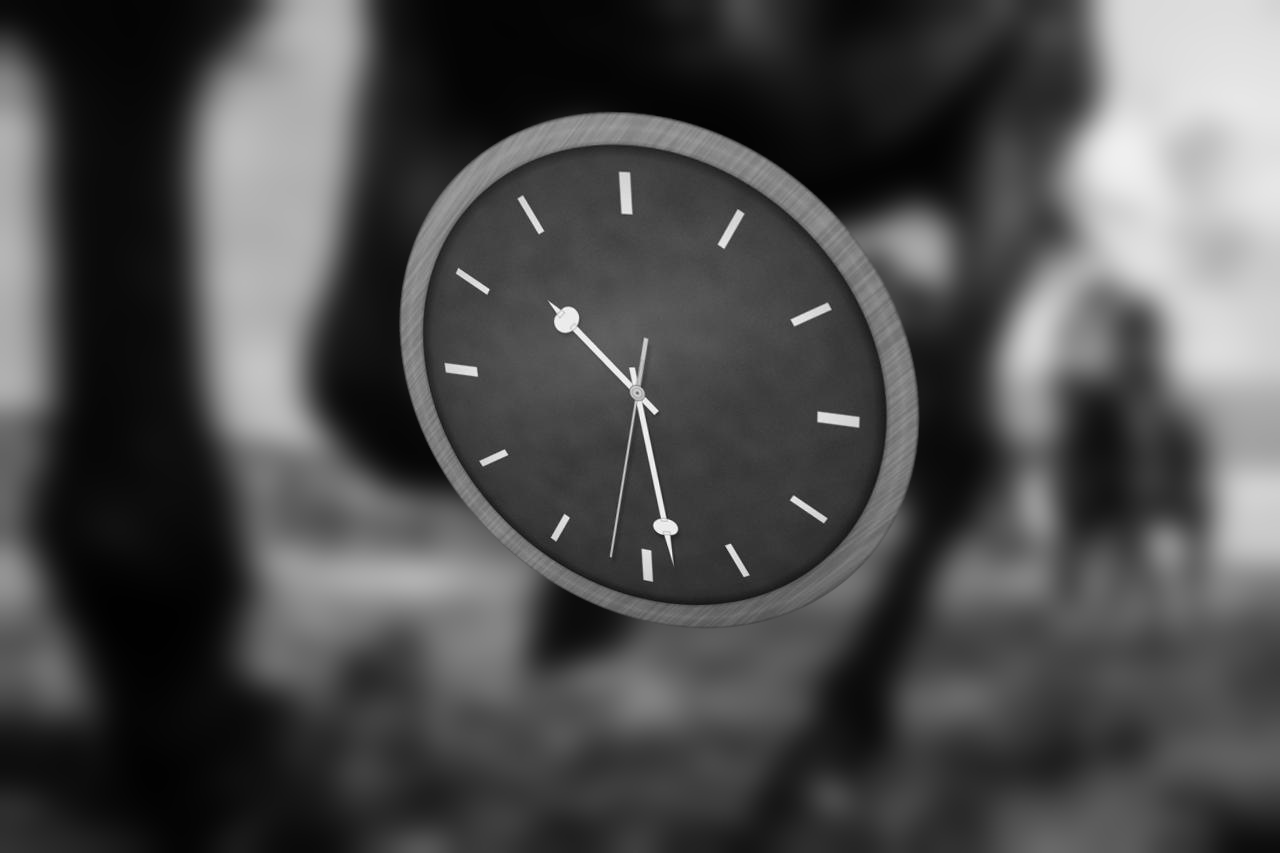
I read 10.28.32
